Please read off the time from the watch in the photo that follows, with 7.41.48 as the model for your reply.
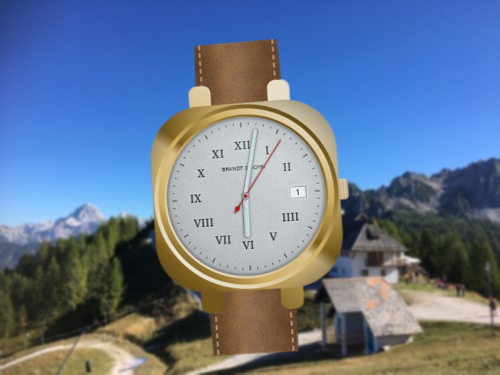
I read 6.02.06
